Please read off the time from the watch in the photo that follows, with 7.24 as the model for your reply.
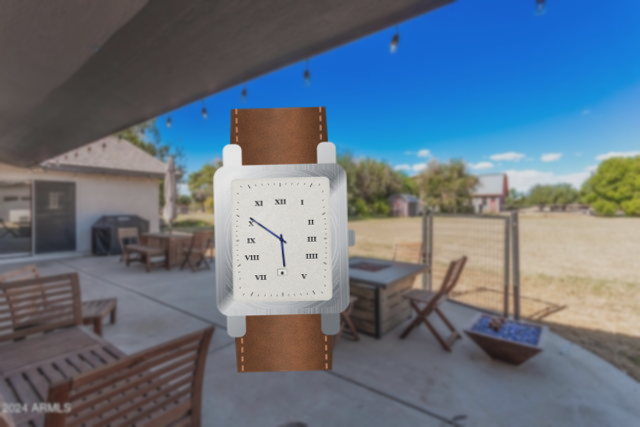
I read 5.51
